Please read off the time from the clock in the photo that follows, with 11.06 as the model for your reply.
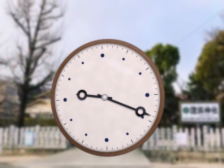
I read 9.19
